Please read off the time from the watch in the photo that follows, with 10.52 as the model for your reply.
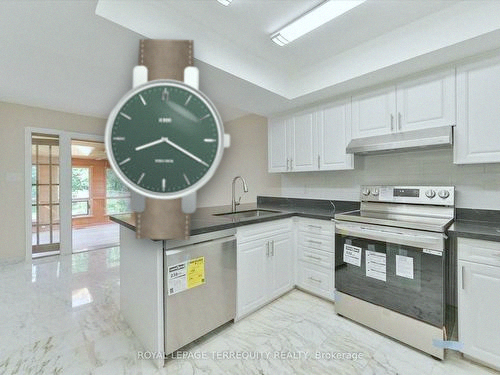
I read 8.20
